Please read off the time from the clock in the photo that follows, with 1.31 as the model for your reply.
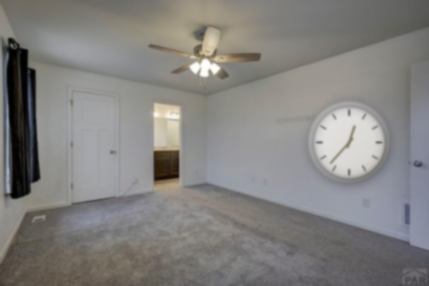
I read 12.37
